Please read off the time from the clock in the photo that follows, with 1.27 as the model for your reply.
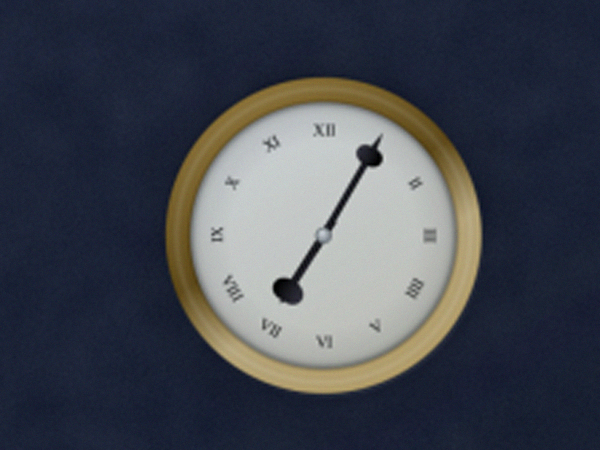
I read 7.05
